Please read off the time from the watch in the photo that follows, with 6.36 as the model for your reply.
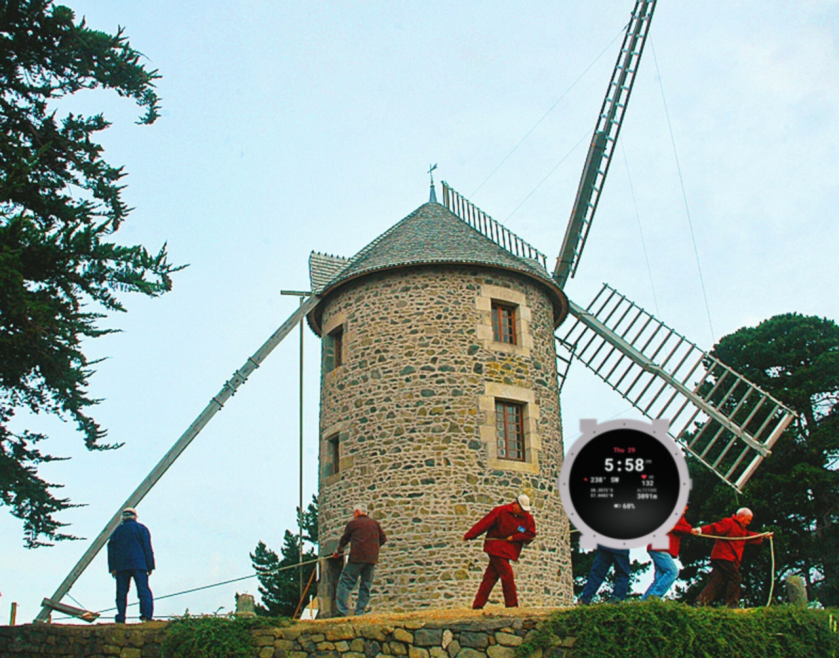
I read 5.58
